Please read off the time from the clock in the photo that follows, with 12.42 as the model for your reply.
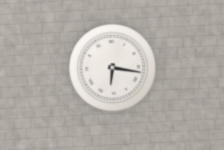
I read 6.17
